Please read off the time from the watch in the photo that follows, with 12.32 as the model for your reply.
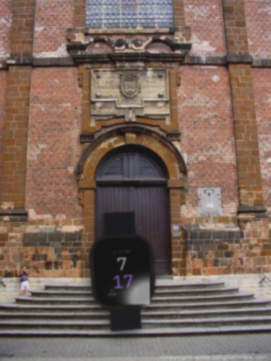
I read 7.17
